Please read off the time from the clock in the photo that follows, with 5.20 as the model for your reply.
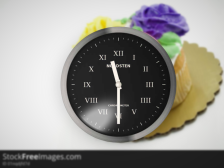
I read 11.30
